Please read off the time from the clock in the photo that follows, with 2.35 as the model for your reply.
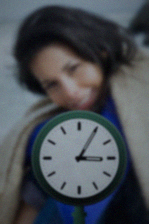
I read 3.05
